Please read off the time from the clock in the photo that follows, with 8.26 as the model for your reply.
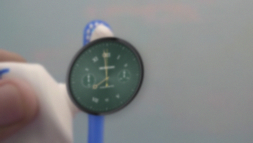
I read 7.59
